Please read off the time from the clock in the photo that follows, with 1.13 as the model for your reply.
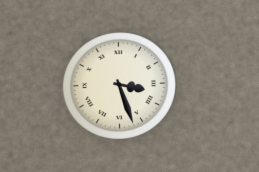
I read 3.27
